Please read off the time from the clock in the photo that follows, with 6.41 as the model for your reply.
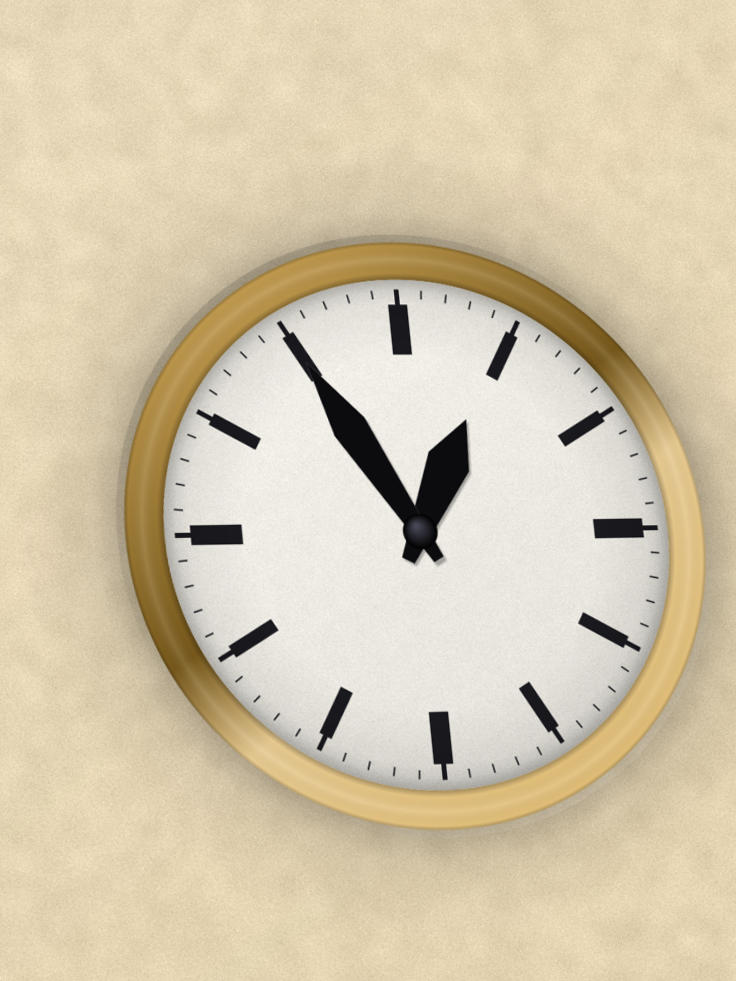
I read 12.55
